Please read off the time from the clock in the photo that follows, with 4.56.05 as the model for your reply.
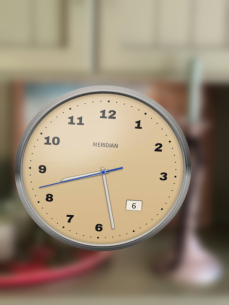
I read 8.27.42
